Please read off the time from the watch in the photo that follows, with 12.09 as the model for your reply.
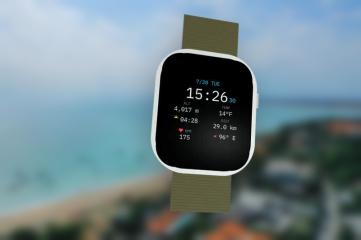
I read 15.26
